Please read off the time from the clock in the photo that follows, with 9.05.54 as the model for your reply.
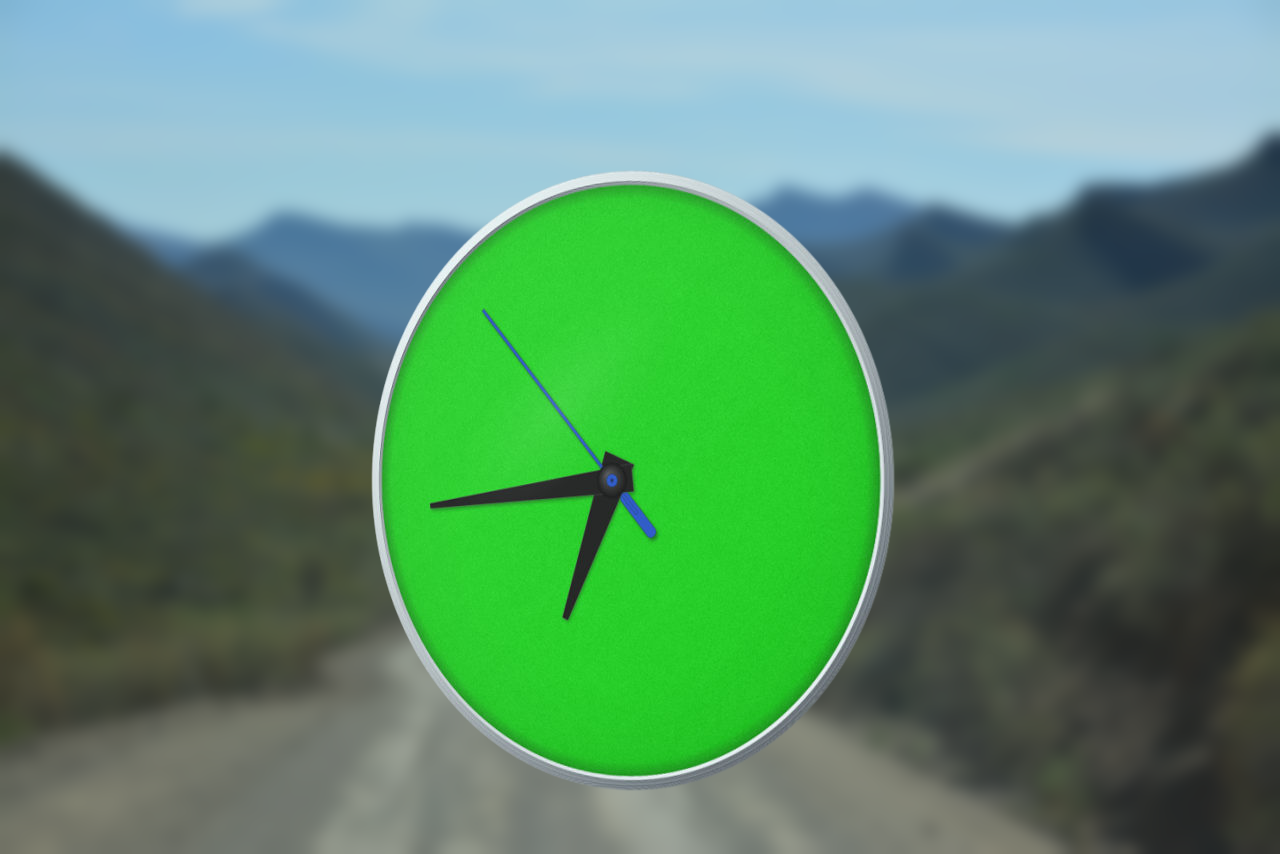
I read 6.43.53
